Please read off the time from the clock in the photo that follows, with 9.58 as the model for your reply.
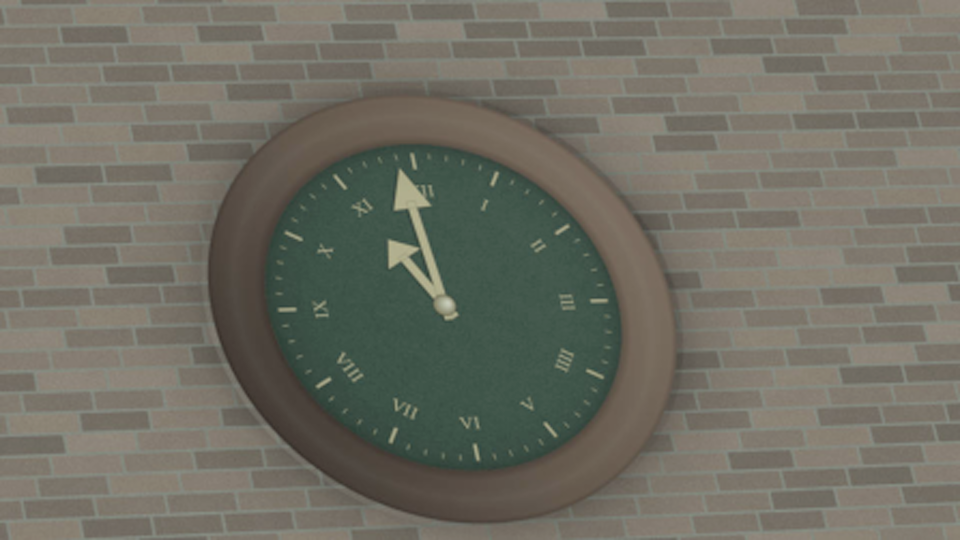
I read 10.59
